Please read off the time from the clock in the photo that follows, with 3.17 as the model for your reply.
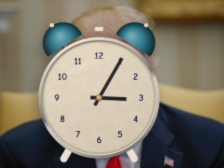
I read 3.05
